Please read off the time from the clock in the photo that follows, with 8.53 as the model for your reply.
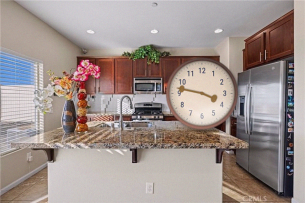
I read 3.47
